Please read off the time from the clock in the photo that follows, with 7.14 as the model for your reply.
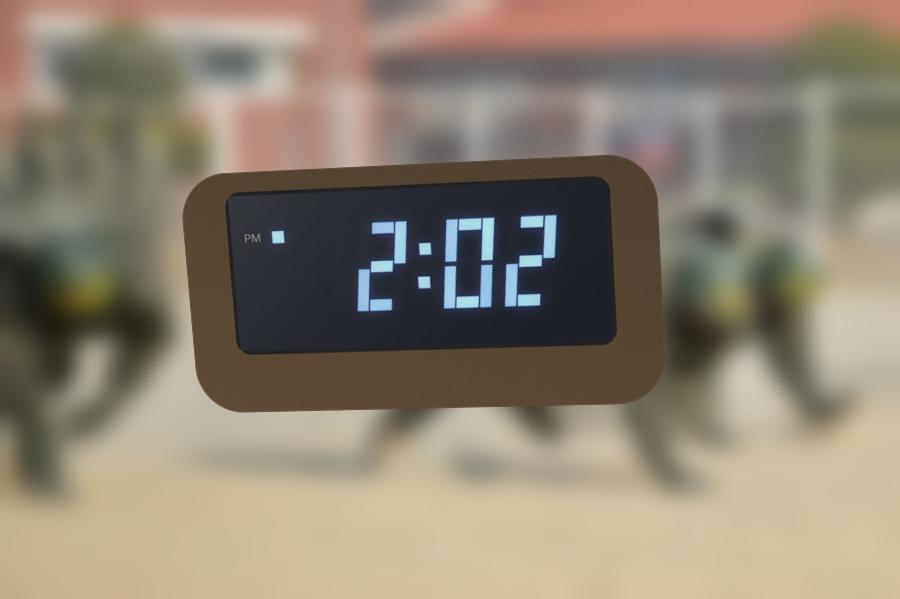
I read 2.02
